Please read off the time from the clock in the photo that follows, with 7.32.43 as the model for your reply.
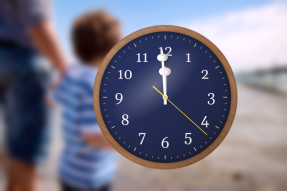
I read 11.59.22
